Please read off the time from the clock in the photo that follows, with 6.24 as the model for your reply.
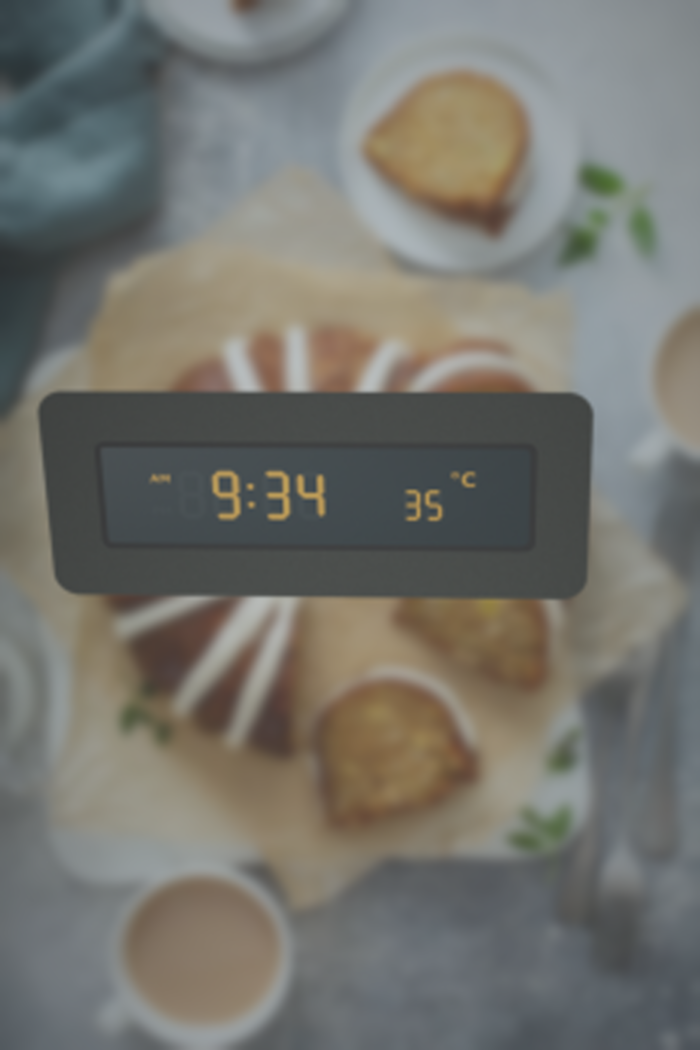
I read 9.34
